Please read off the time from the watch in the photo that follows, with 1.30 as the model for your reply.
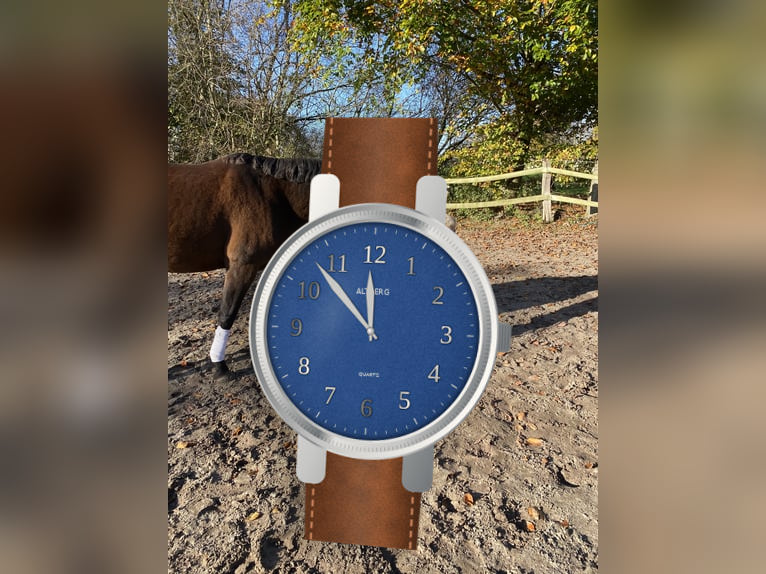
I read 11.53
